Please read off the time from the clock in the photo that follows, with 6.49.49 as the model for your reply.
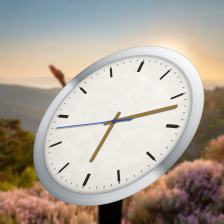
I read 6.11.43
